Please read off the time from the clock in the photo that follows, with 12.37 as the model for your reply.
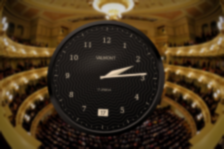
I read 2.14
